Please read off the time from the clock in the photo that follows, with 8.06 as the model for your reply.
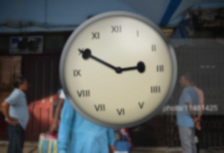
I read 2.50
